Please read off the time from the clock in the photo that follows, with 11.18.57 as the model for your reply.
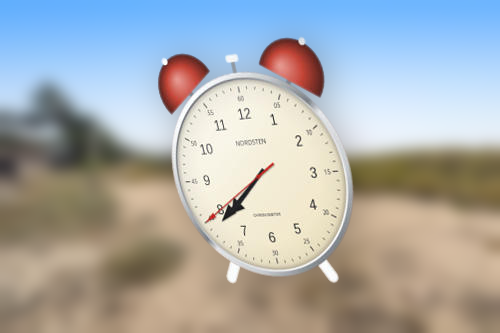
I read 7.38.40
